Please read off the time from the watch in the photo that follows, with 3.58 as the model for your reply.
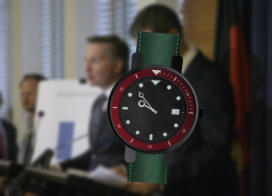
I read 9.53
